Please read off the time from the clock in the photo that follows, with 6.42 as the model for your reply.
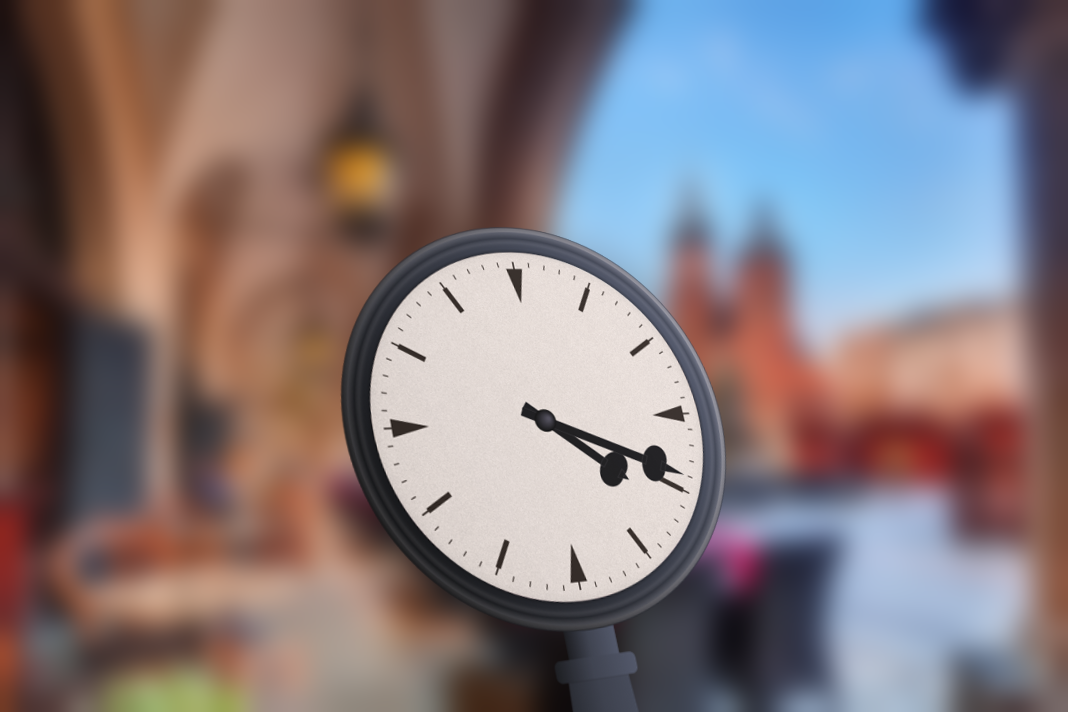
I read 4.19
